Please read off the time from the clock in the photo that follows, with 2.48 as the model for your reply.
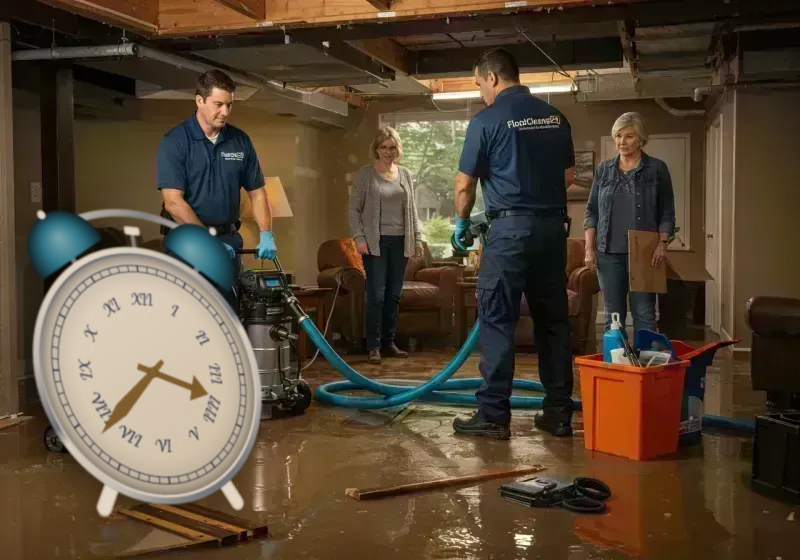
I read 3.38
